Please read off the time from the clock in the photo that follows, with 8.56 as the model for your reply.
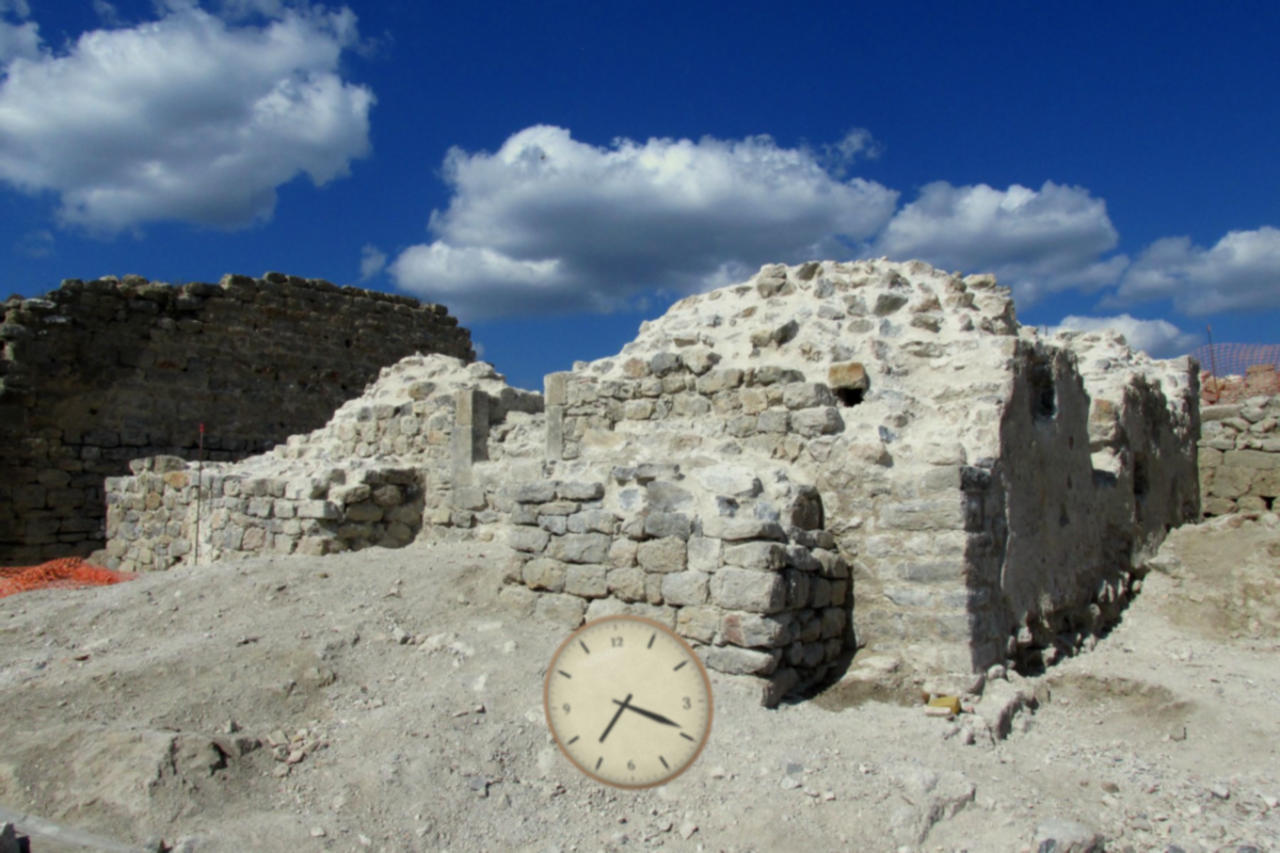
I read 7.19
